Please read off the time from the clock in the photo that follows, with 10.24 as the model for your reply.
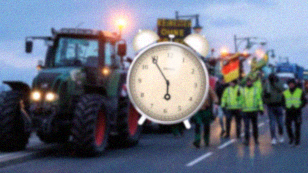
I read 5.54
